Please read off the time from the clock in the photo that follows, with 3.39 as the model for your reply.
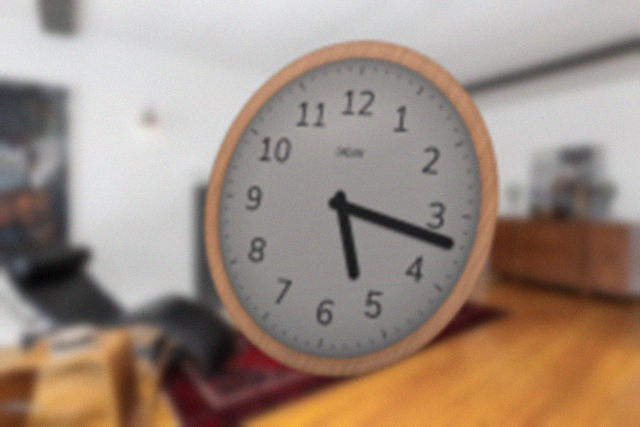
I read 5.17
